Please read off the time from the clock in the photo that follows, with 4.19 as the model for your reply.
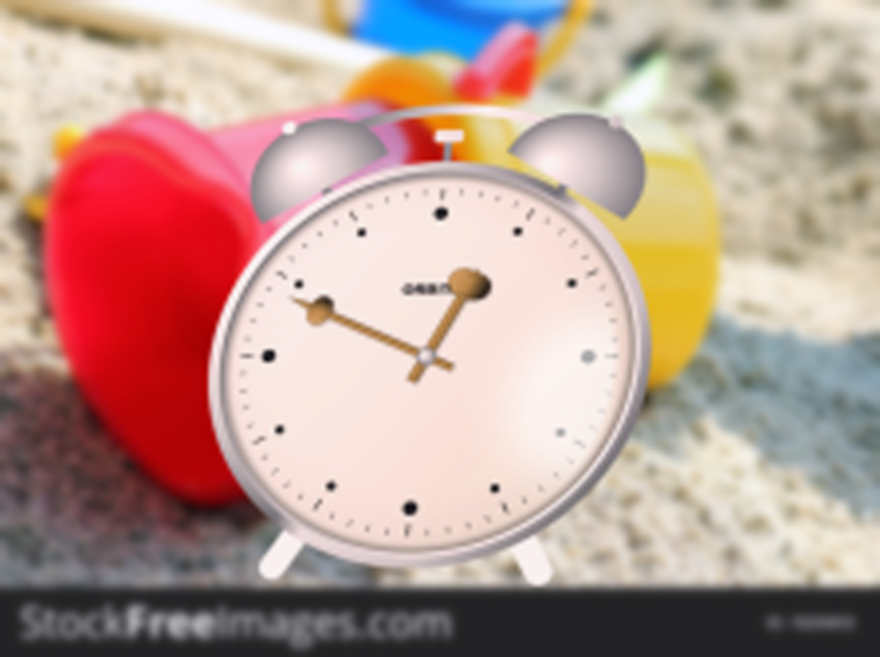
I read 12.49
